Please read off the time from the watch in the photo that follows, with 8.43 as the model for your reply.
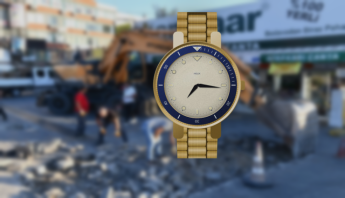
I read 7.16
